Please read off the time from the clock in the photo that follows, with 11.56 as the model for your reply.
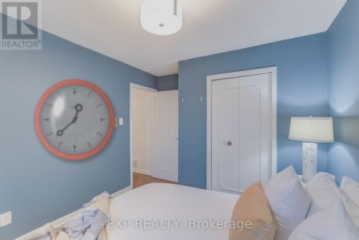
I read 12.38
